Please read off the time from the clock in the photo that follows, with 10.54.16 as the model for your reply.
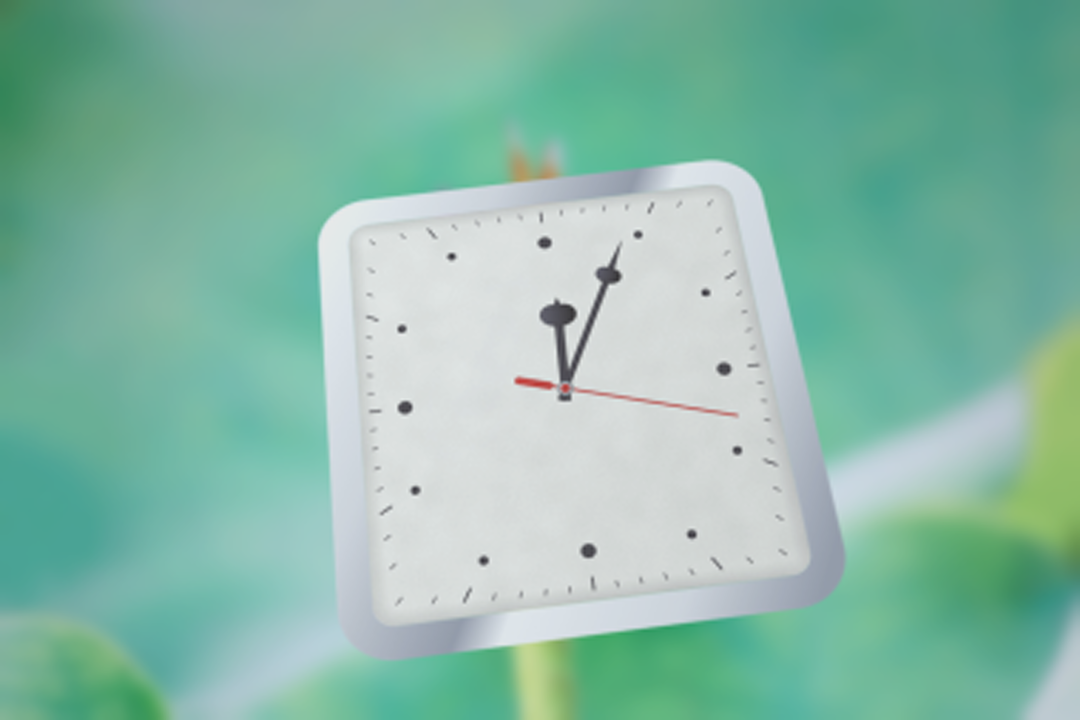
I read 12.04.18
